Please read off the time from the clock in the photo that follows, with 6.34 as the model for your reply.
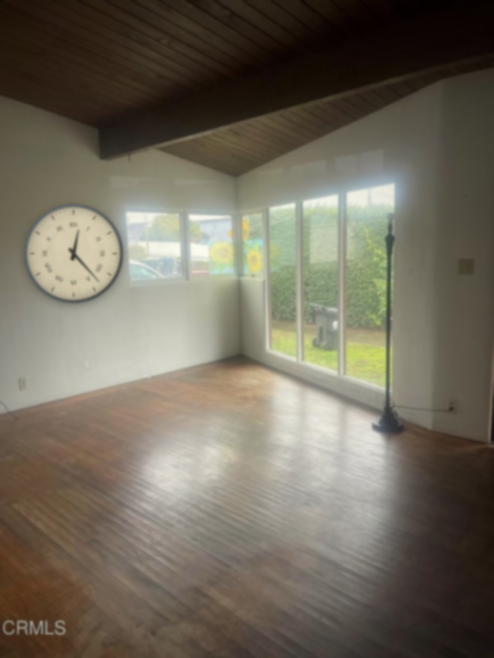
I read 12.23
